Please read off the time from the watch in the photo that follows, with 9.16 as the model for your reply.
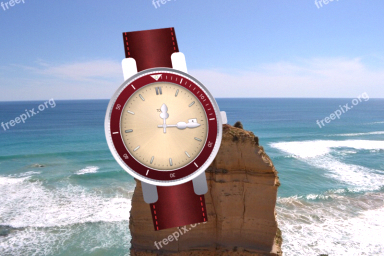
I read 12.16
